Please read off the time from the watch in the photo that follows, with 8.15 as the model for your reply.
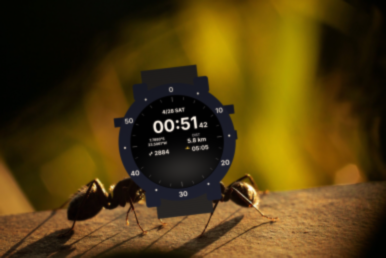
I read 0.51
